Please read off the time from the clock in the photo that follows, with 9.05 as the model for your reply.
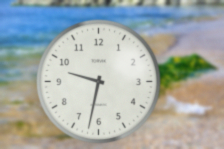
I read 9.32
